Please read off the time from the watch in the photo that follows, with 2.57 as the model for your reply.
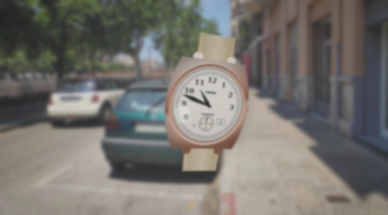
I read 10.48
